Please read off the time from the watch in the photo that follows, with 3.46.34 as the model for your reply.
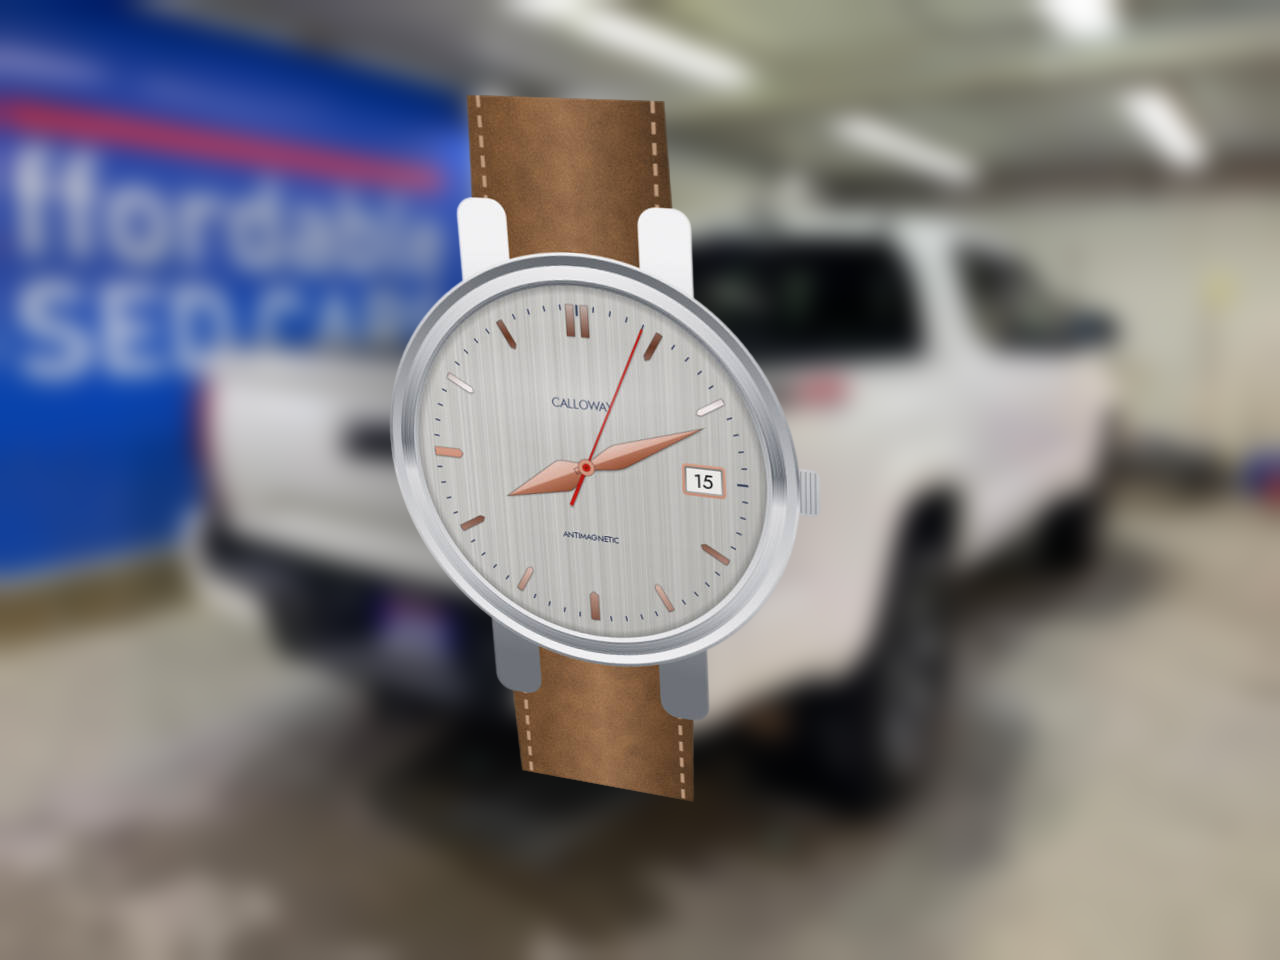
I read 8.11.04
